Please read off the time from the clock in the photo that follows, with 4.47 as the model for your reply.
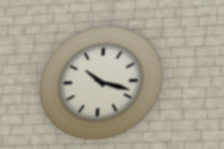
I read 10.18
